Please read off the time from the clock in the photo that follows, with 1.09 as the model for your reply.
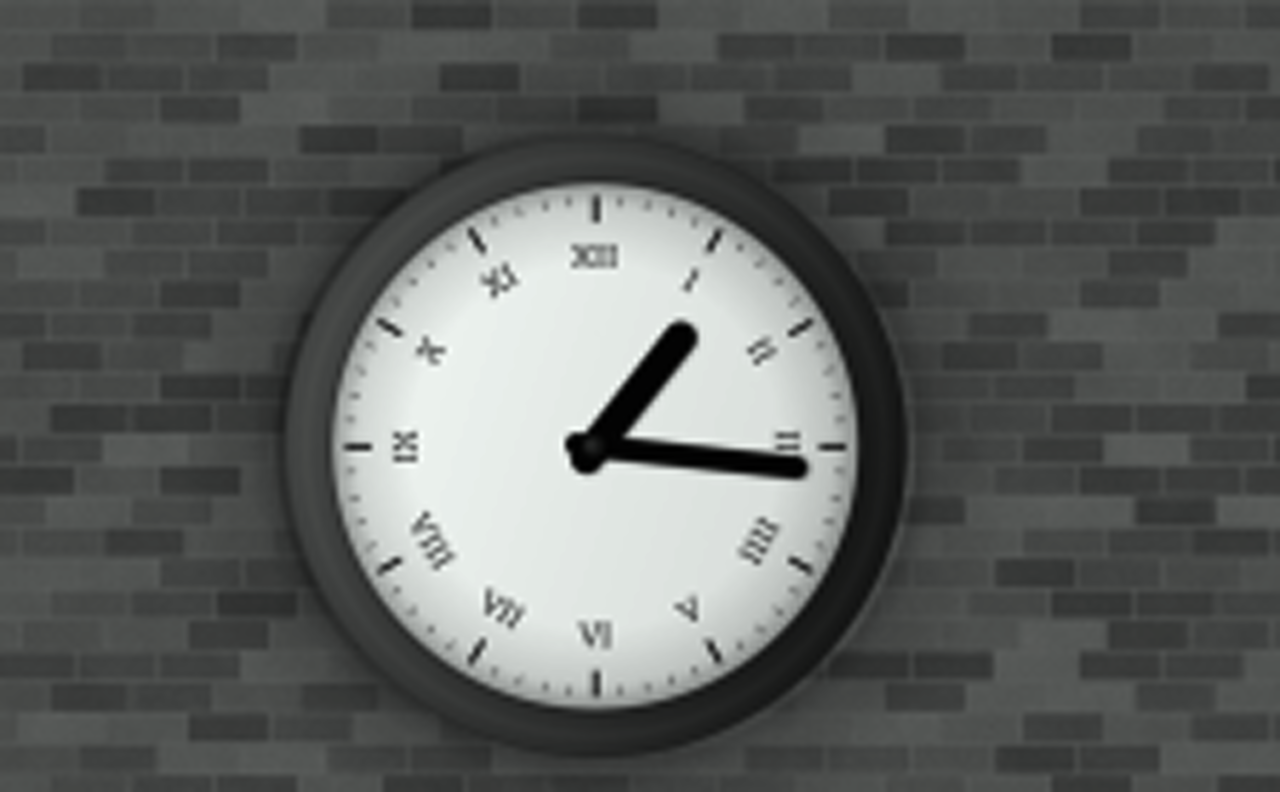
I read 1.16
